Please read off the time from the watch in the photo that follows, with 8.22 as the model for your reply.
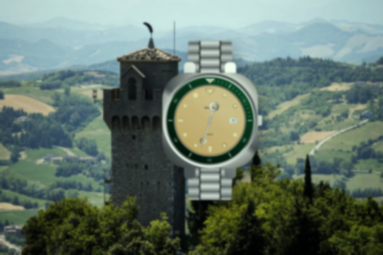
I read 12.33
